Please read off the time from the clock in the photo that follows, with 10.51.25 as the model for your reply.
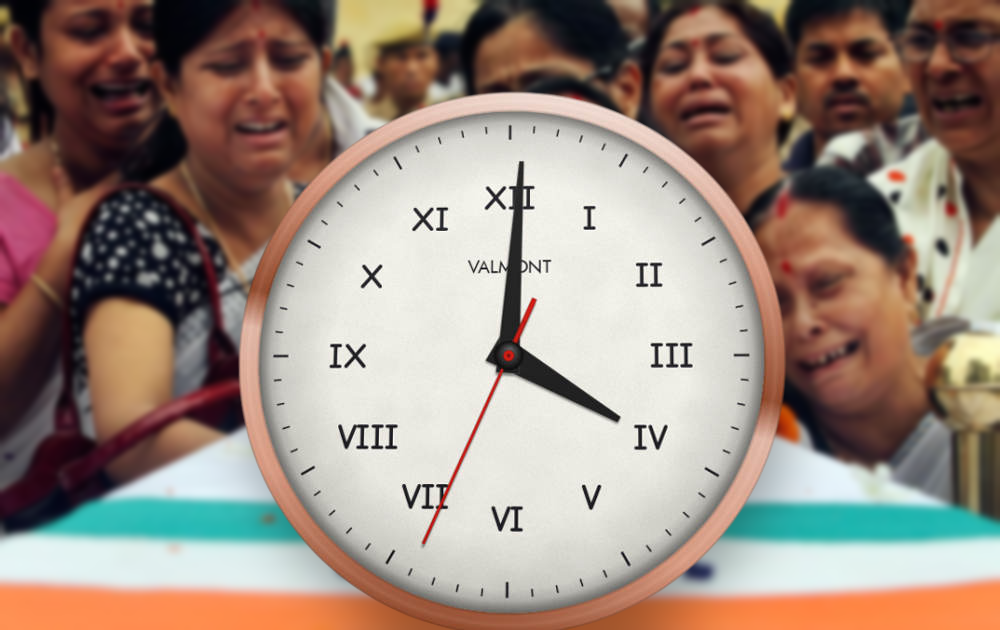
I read 4.00.34
